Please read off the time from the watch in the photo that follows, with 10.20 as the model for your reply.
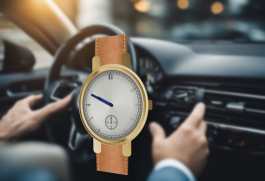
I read 9.49
